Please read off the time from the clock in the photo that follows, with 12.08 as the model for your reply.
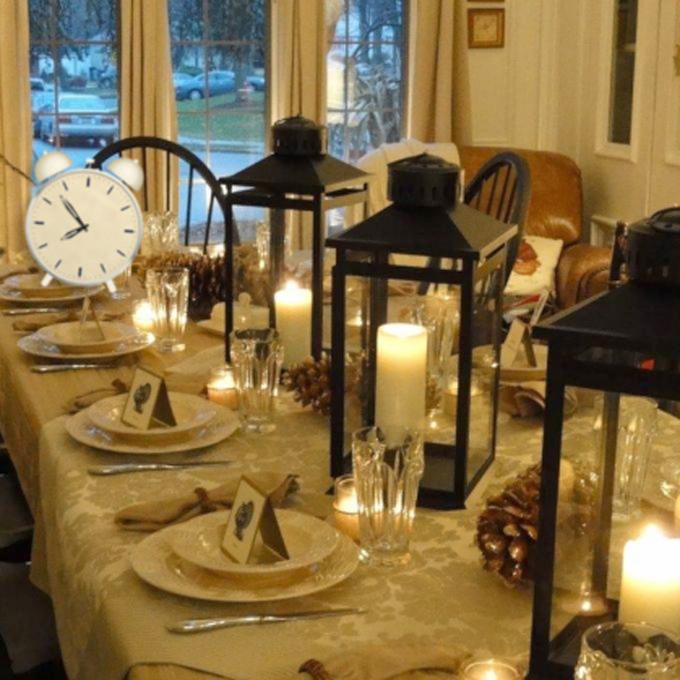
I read 7.53
